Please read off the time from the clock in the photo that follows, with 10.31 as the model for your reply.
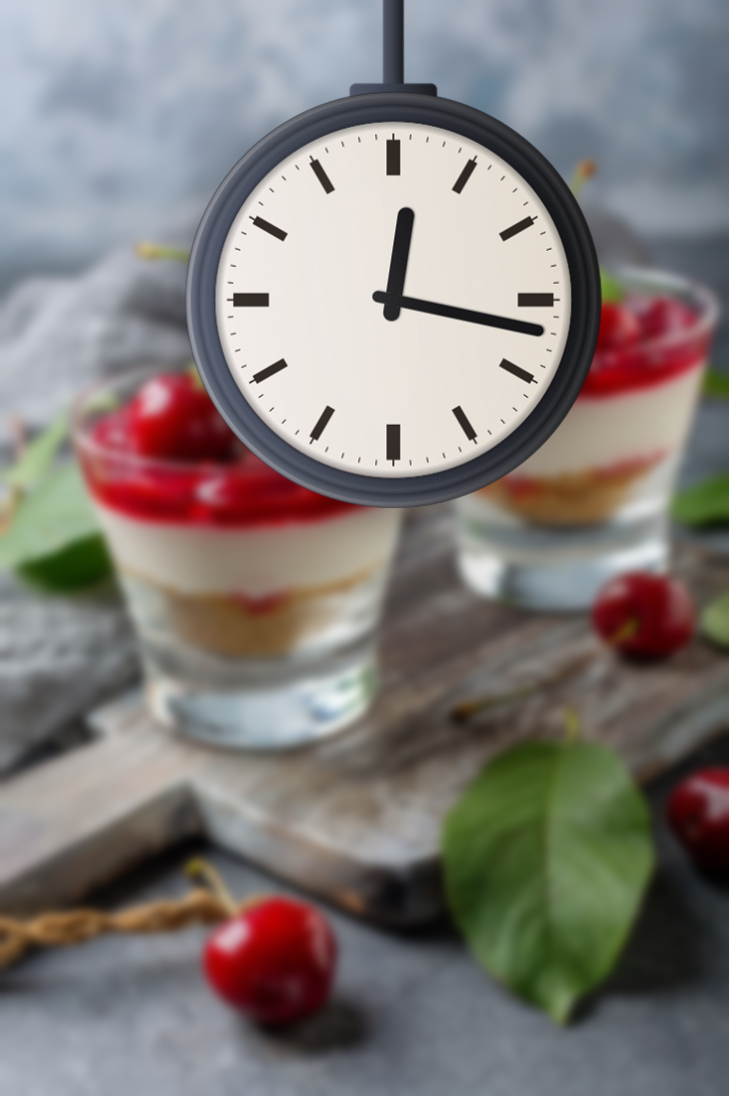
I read 12.17
